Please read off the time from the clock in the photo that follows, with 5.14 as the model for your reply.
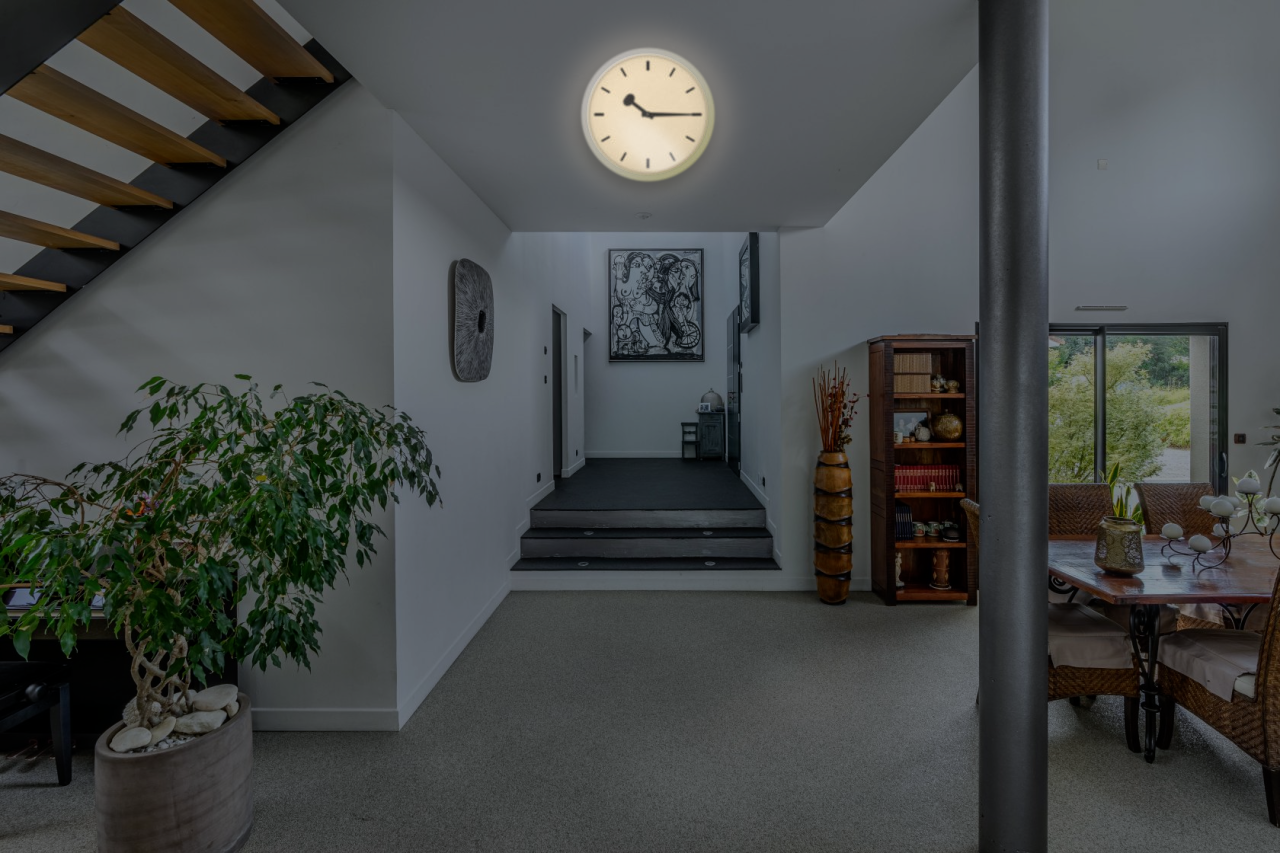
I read 10.15
